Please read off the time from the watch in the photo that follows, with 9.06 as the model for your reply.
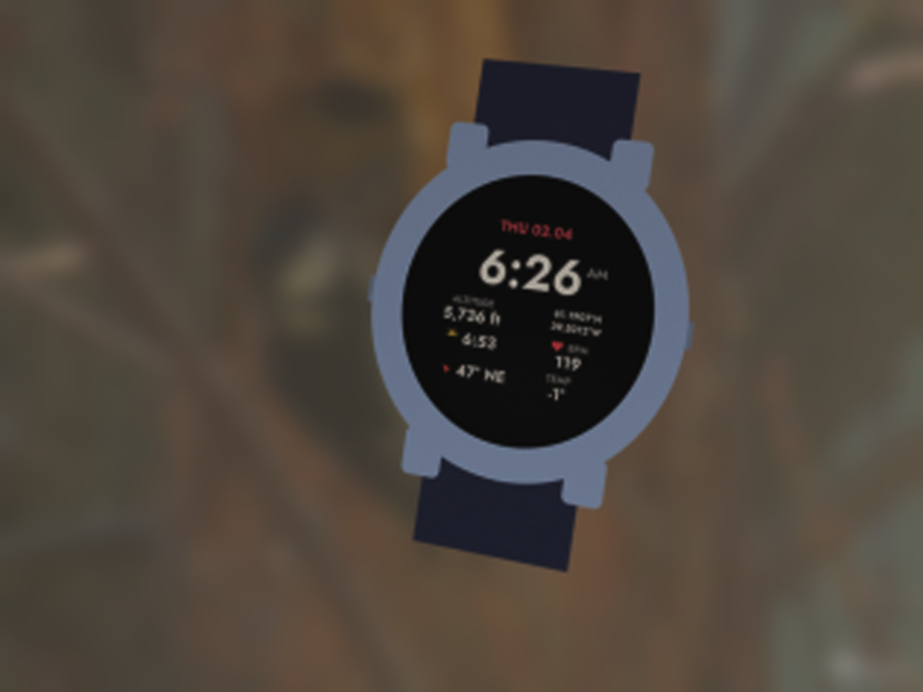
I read 6.26
